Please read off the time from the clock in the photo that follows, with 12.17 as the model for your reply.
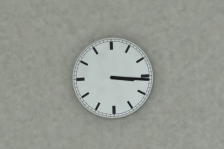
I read 3.16
